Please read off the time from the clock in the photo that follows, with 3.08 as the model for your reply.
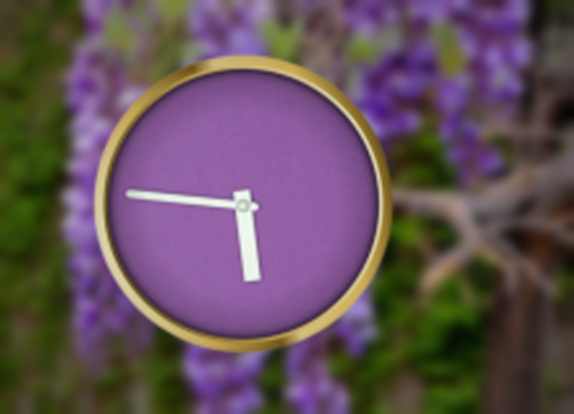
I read 5.46
